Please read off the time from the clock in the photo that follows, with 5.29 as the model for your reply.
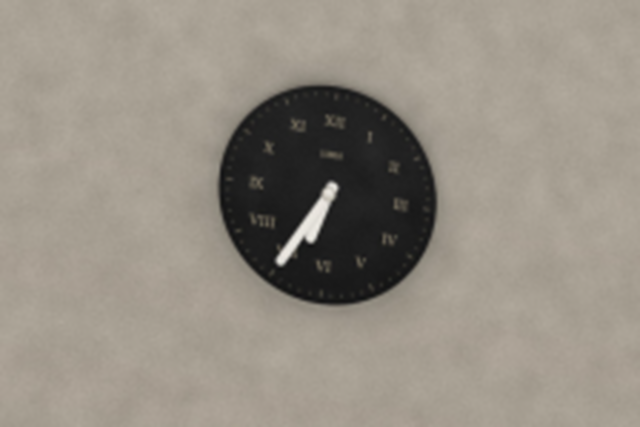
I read 6.35
